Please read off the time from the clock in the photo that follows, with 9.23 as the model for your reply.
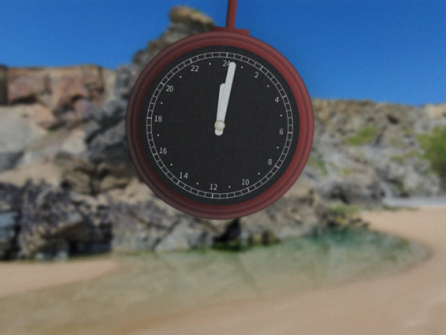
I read 0.01
